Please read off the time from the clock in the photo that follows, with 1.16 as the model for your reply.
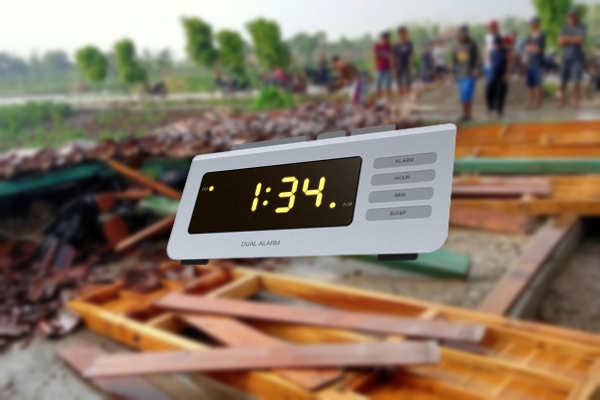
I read 1.34
